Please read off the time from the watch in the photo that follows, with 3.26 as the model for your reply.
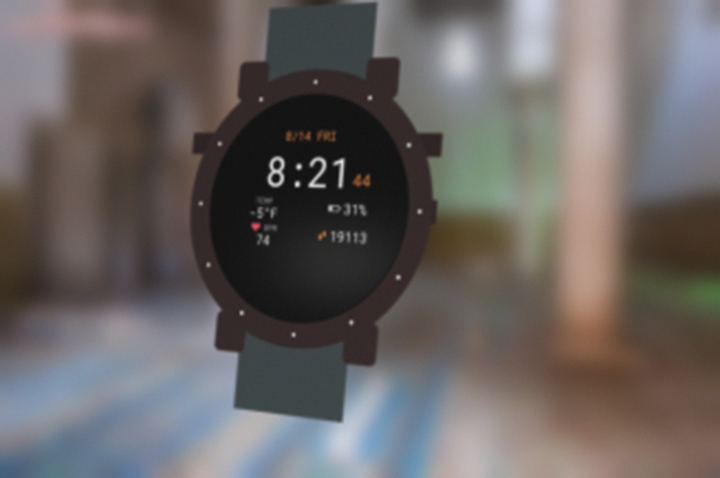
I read 8.21
